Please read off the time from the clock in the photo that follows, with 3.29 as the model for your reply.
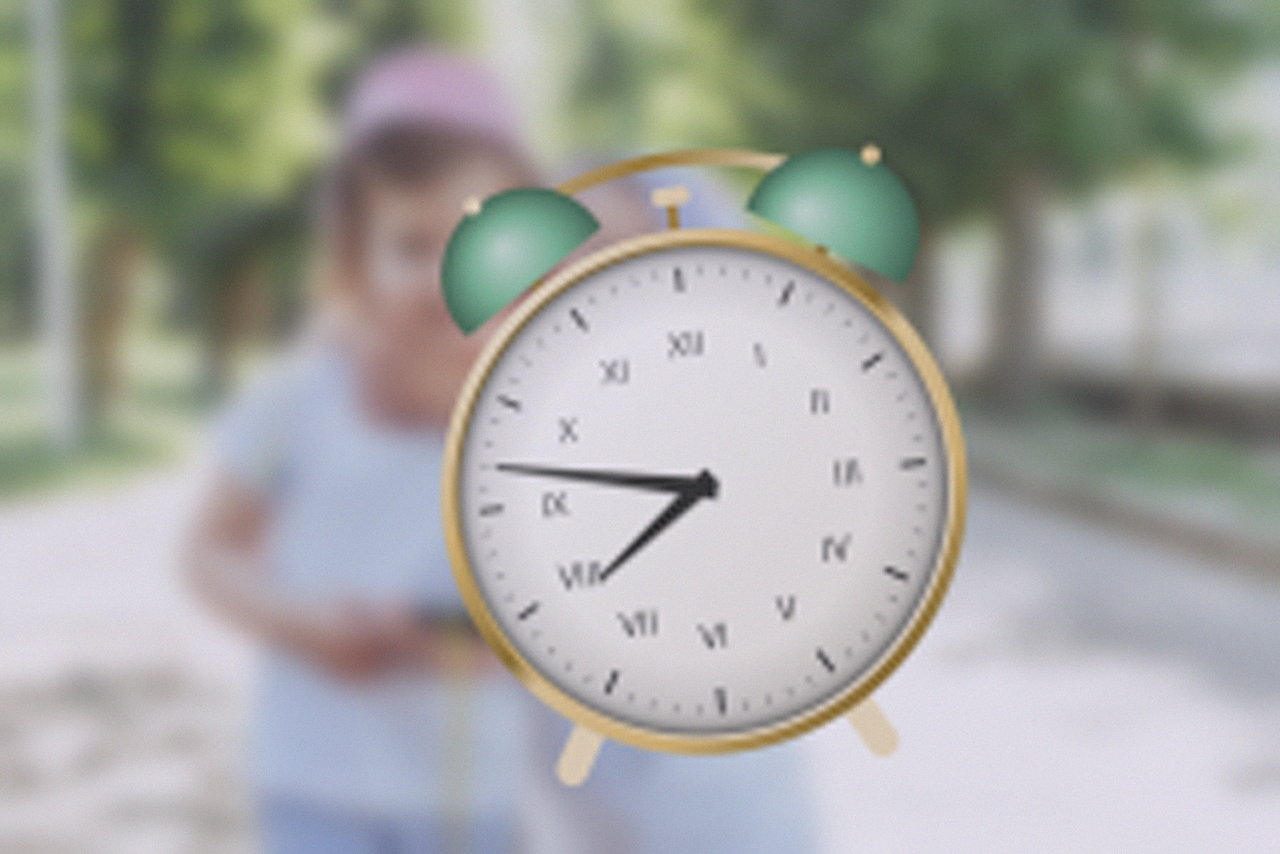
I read 7.47
